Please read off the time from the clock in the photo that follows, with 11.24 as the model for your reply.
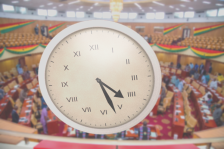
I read 4.27
